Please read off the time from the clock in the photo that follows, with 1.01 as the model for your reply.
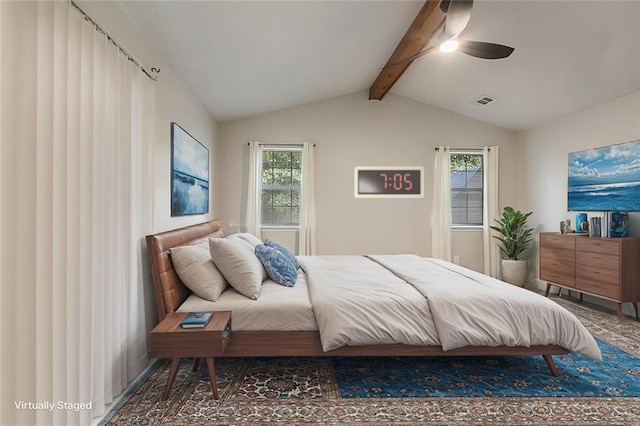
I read 7.05
